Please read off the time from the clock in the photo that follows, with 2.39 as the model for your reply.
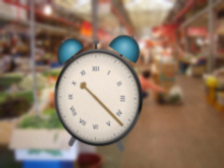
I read 10.22
